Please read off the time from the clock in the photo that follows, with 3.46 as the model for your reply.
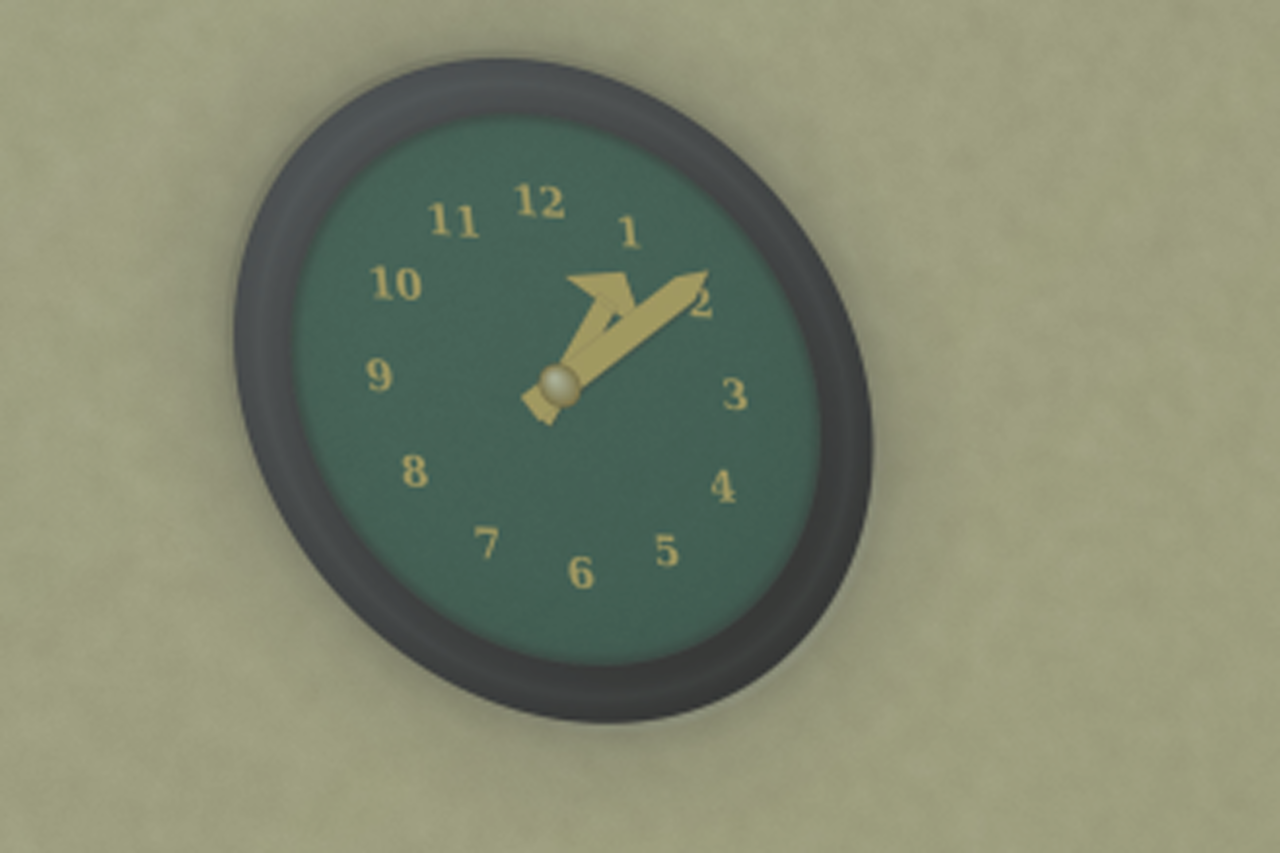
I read 1.09
